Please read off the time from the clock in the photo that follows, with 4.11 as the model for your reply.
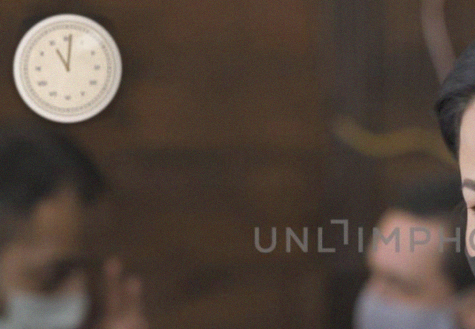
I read 11.01
